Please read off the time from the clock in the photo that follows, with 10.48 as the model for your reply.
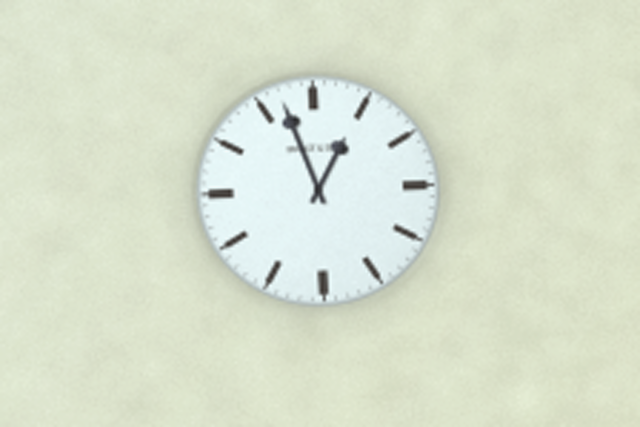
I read 12.57
